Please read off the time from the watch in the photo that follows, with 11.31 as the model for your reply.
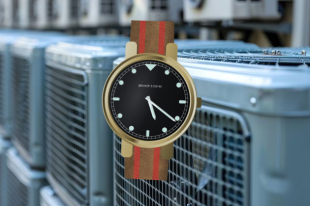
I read 5.21
